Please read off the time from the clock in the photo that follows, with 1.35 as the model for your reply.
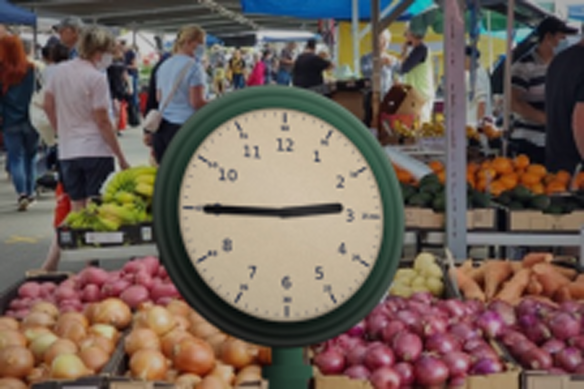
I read 2.45
